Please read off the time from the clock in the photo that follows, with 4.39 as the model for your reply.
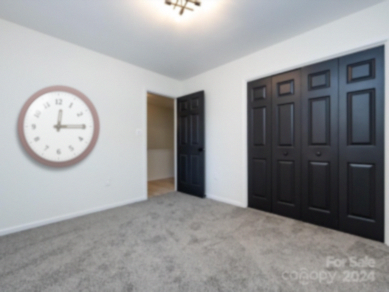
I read 12.15
